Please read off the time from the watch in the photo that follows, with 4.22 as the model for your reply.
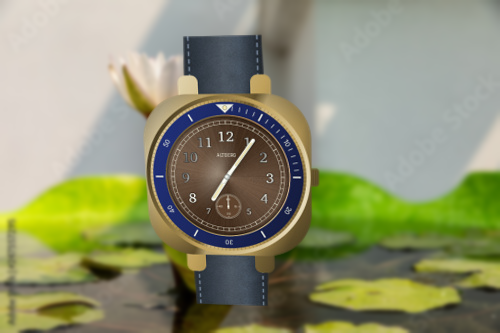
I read 7.06
